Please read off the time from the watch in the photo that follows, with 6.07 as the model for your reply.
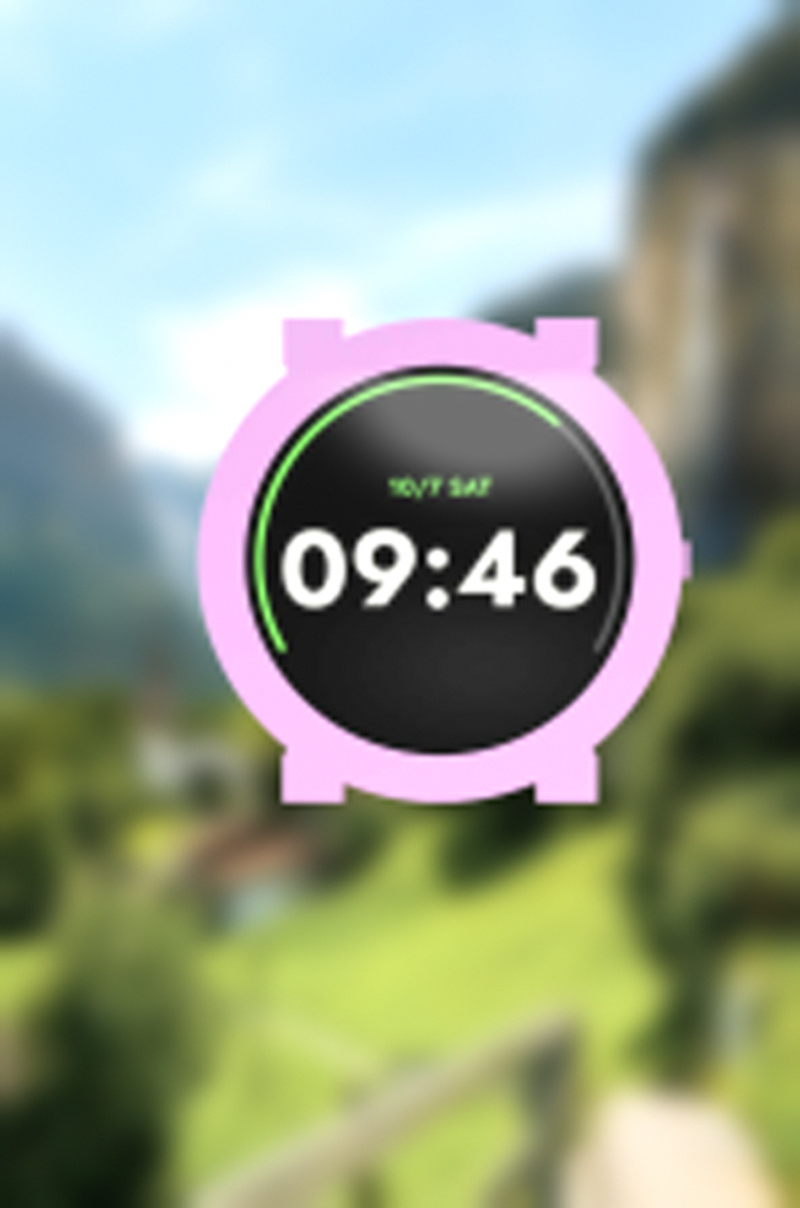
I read 9.46
